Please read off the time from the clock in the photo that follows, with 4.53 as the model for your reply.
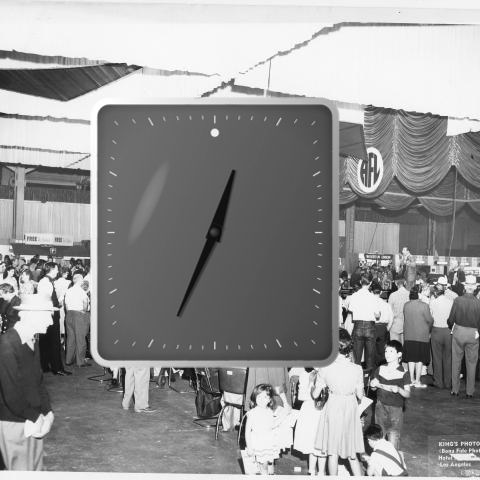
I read 12.34
